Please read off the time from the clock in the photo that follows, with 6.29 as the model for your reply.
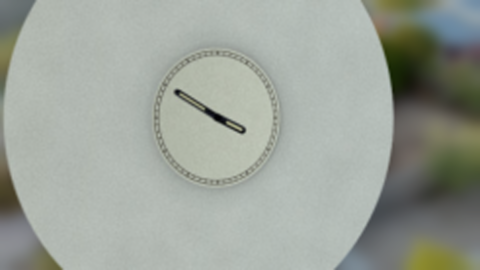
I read 3.50
